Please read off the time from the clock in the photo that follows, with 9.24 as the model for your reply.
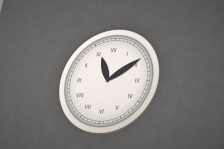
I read 11.09
